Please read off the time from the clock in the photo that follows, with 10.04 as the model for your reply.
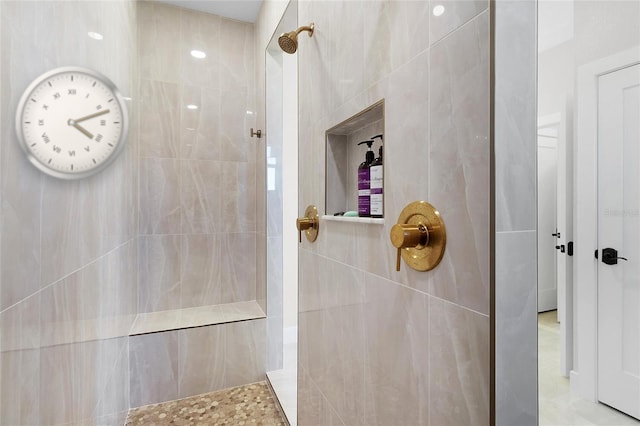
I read 4.12
